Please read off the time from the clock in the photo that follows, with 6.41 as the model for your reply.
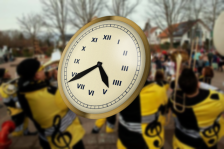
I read 4.39
